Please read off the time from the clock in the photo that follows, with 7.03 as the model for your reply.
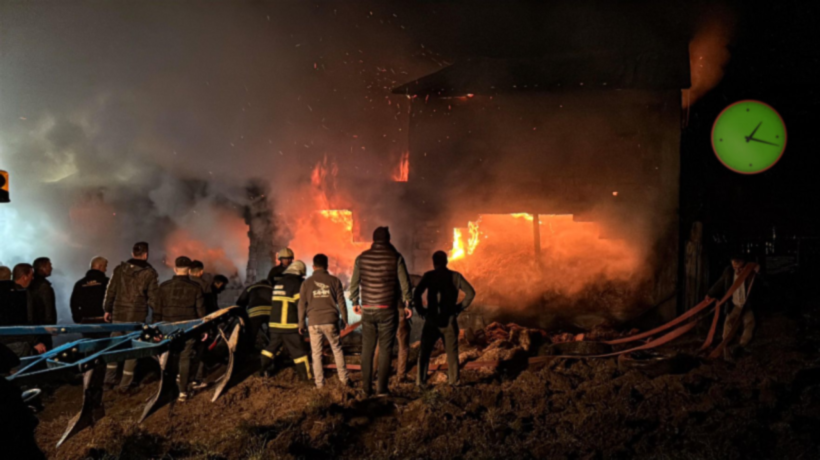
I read 1.18
